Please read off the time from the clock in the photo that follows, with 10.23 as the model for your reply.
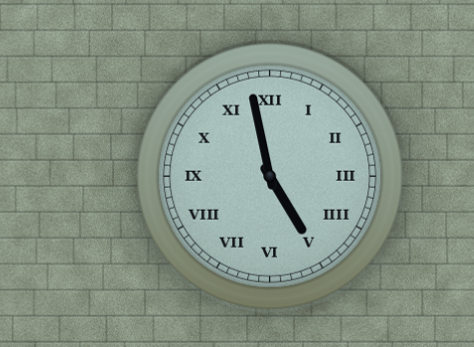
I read 4.58
